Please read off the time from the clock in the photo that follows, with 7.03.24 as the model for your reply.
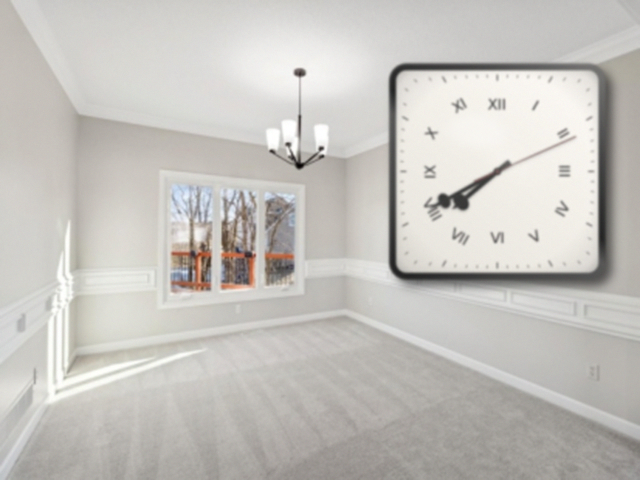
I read 7.40.11
